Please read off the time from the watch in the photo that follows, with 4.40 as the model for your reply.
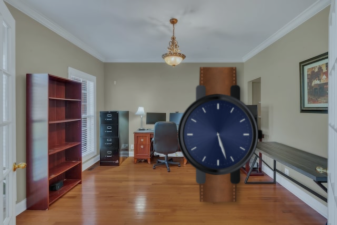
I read 5.27
